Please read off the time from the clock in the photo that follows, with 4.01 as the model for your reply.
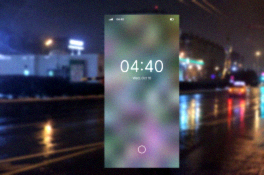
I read 4.40
